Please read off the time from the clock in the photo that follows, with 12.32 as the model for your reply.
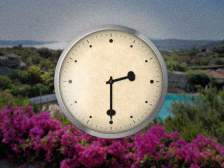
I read 2.30
